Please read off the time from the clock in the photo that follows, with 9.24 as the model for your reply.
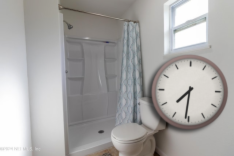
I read 7.31
